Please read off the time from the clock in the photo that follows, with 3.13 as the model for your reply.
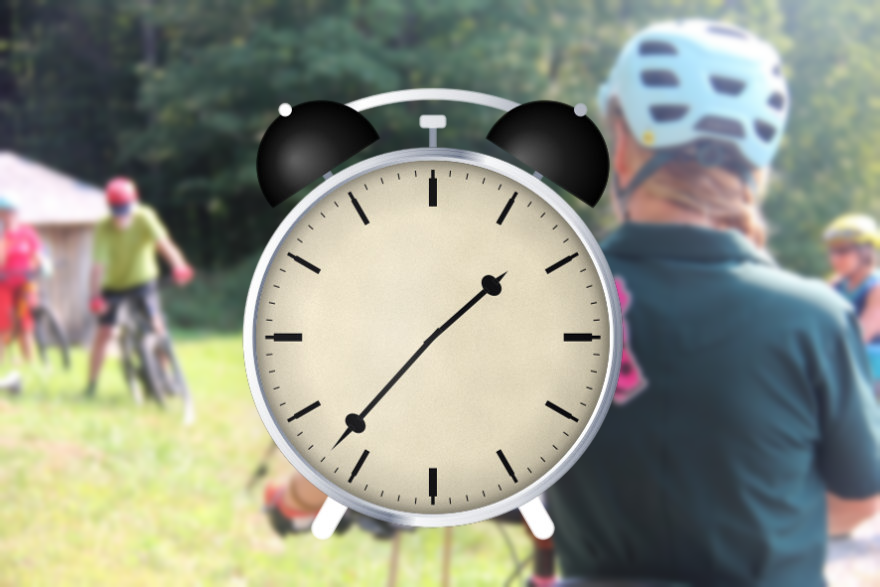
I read 1.37
